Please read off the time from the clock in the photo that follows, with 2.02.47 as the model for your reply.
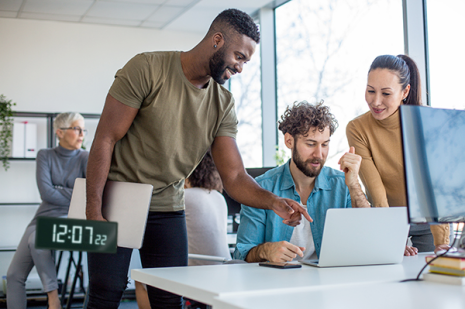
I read 12.07.22
